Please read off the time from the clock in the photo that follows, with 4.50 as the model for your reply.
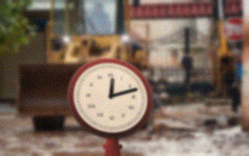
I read 12.12
